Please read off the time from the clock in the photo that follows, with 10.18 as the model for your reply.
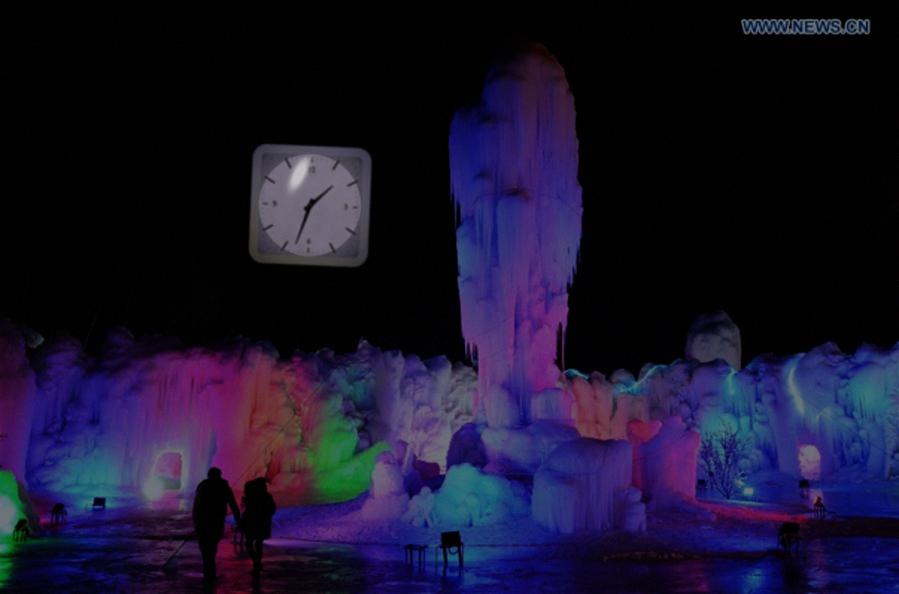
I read 1.33
